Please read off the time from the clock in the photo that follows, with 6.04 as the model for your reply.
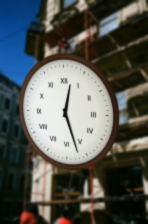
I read 12.27
